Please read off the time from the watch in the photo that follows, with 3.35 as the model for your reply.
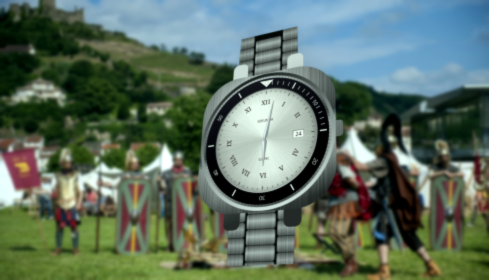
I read 6.02
